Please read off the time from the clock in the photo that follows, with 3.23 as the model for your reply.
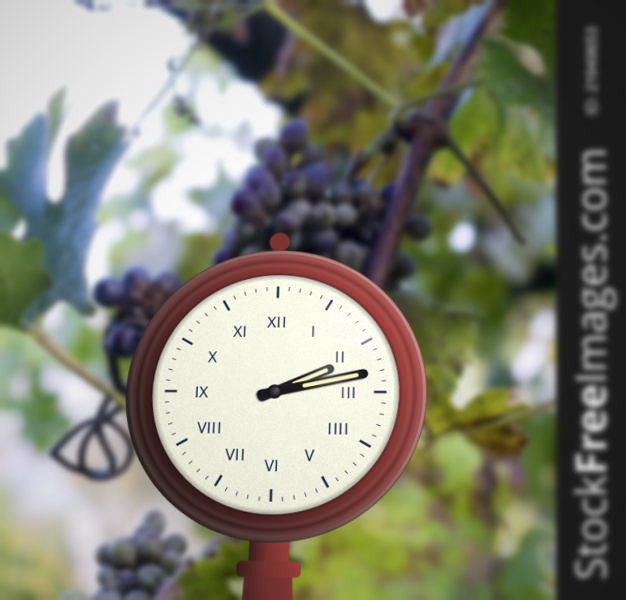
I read 2.13
